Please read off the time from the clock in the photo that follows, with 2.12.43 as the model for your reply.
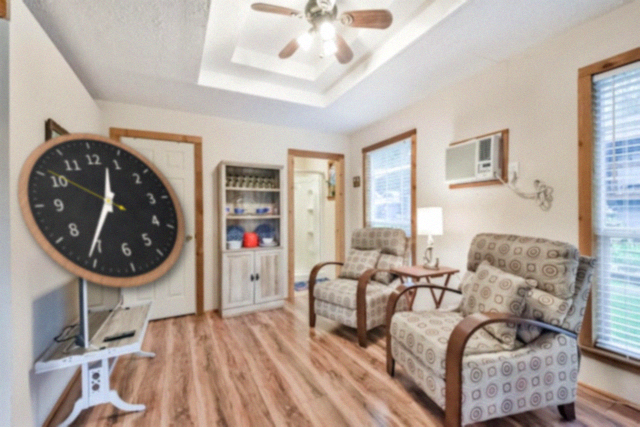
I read 12.35.51
